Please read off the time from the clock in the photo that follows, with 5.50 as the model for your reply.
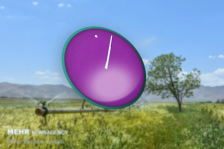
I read 1.05
